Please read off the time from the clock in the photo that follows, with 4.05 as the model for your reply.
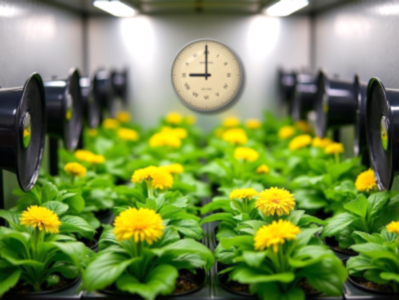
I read 9.00
